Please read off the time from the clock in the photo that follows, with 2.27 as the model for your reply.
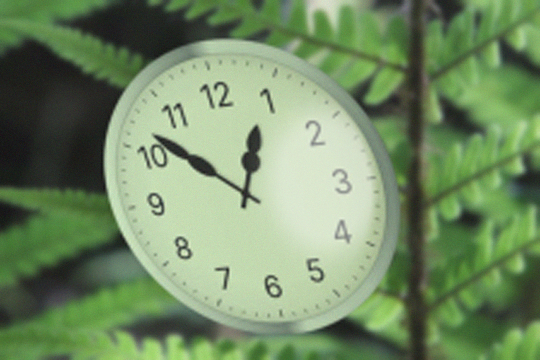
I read 12.52
